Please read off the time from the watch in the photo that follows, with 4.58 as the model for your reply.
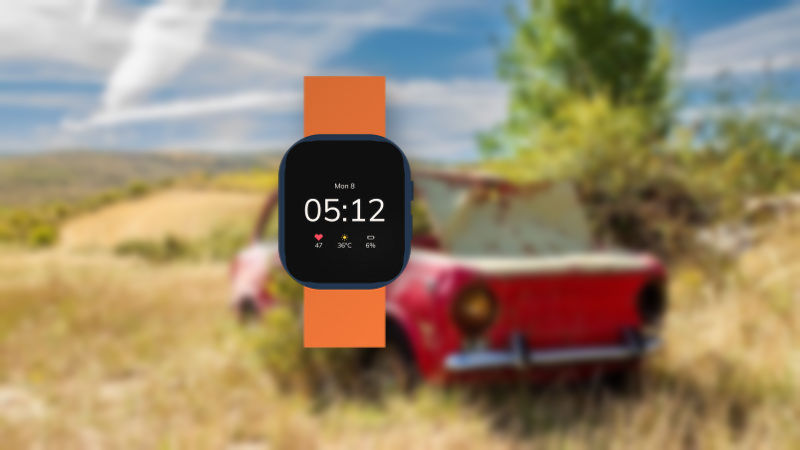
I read 5.12
